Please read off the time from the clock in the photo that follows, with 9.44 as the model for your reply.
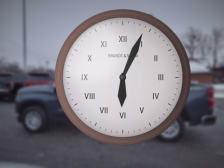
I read 6.04
